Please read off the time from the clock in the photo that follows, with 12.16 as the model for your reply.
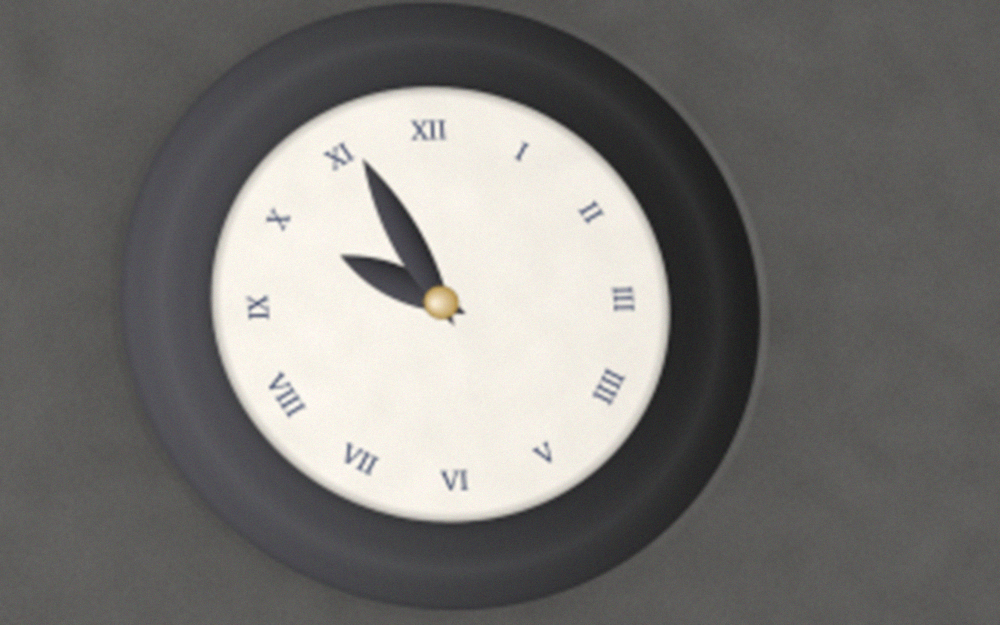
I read 9.56
